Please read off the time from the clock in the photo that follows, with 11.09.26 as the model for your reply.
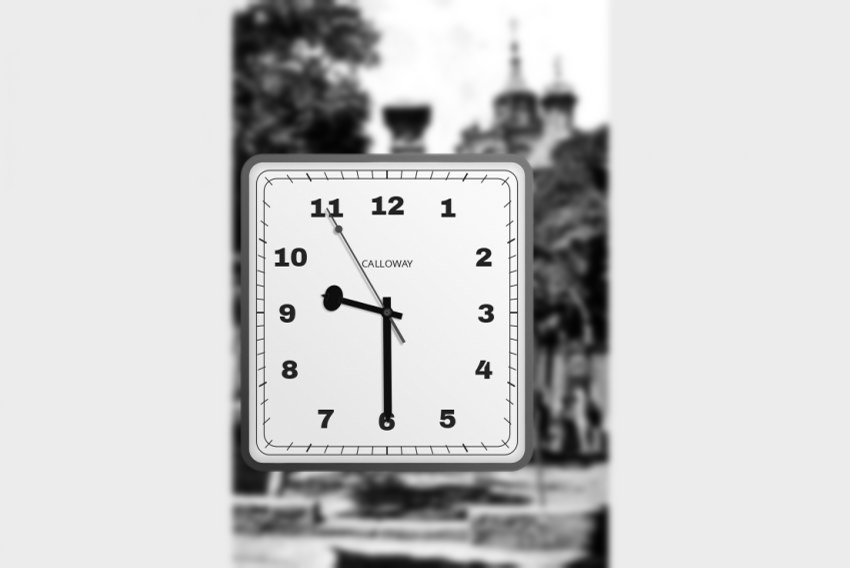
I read 9.29.55
